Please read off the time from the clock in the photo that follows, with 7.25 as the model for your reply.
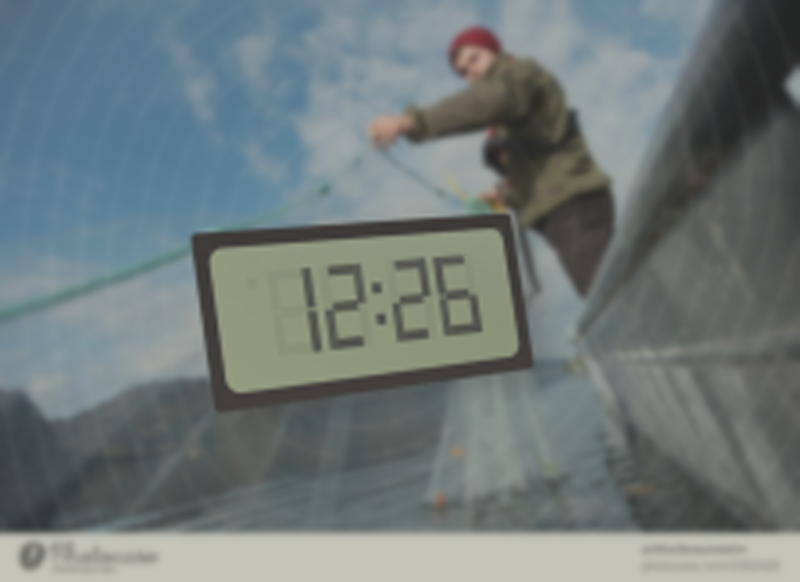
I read 12.26
